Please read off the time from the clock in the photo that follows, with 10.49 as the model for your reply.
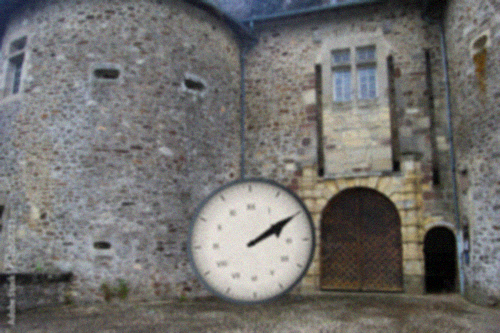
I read 2.10
